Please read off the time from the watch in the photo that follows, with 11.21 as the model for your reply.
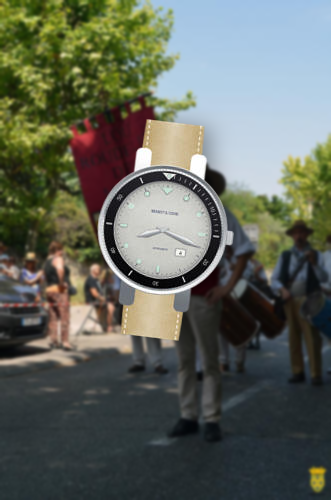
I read 8.18
